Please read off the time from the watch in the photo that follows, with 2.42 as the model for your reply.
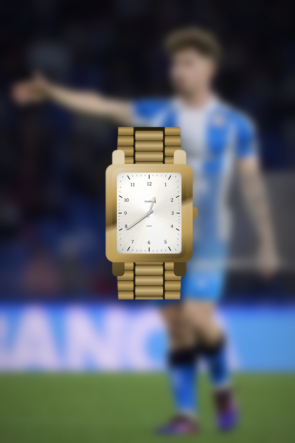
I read 12.39
